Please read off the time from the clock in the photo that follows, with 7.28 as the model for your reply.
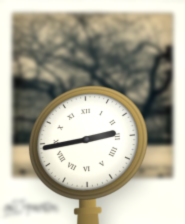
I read 2.44
